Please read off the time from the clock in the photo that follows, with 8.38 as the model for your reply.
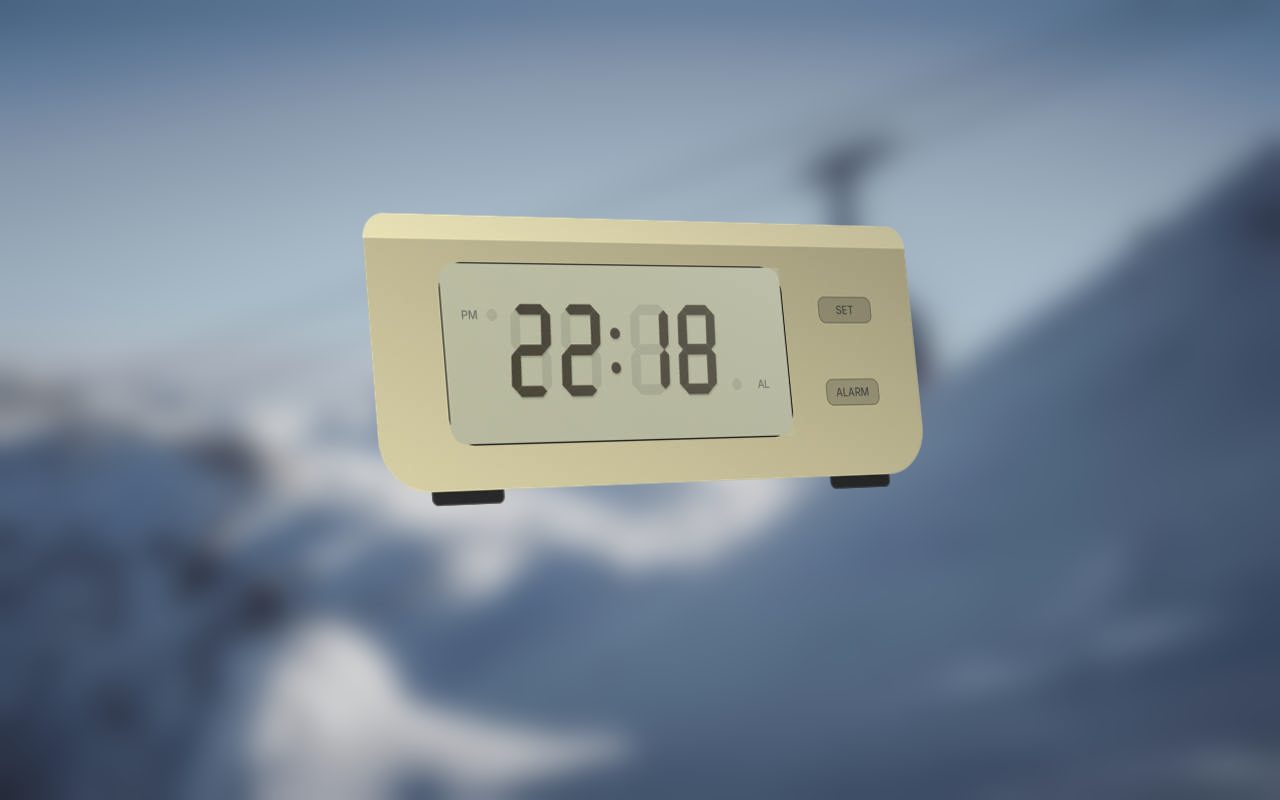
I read 22.18
